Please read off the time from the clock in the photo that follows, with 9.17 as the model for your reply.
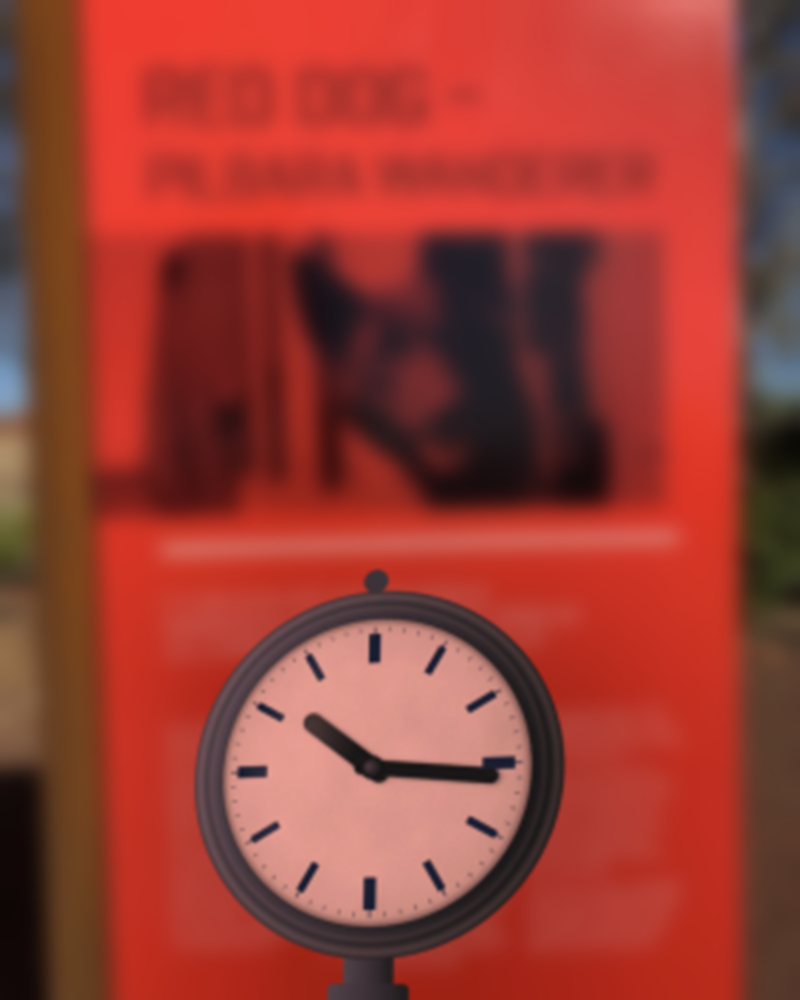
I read 10.16
